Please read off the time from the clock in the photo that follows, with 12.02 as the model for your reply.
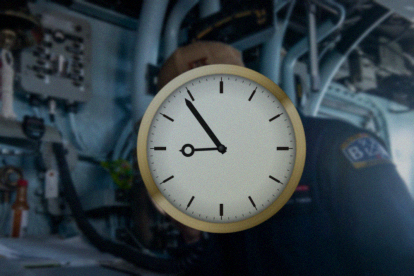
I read 8.54
